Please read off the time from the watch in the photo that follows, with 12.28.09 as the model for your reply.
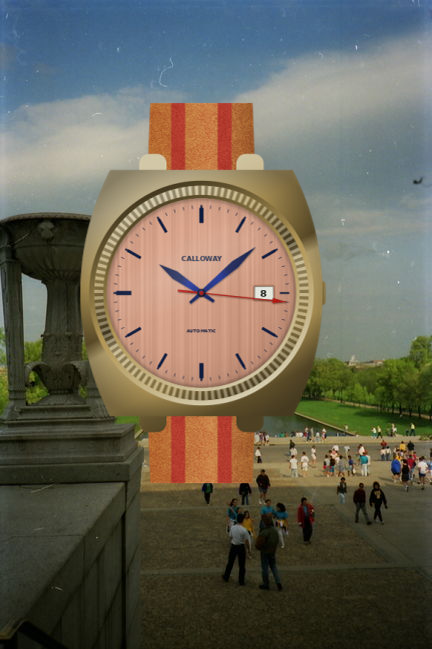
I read 10.08.16
